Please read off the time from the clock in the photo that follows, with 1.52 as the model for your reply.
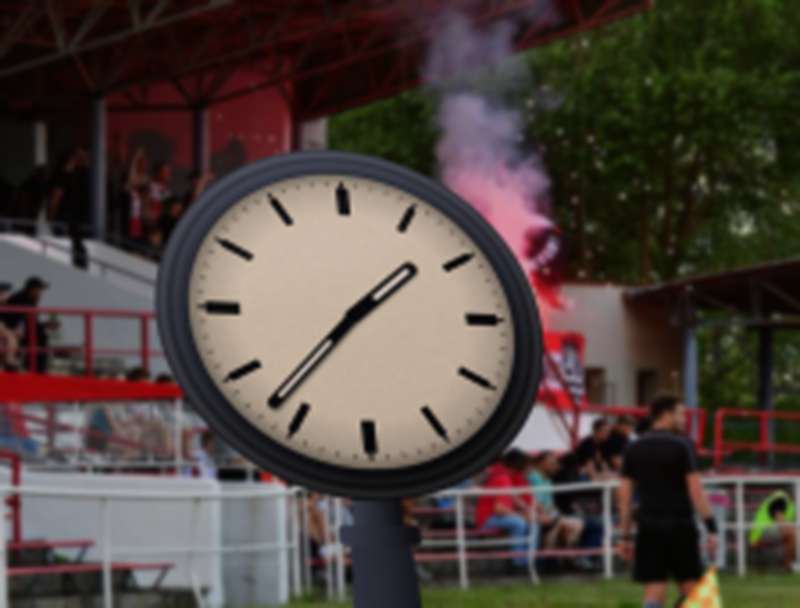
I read 1.37
